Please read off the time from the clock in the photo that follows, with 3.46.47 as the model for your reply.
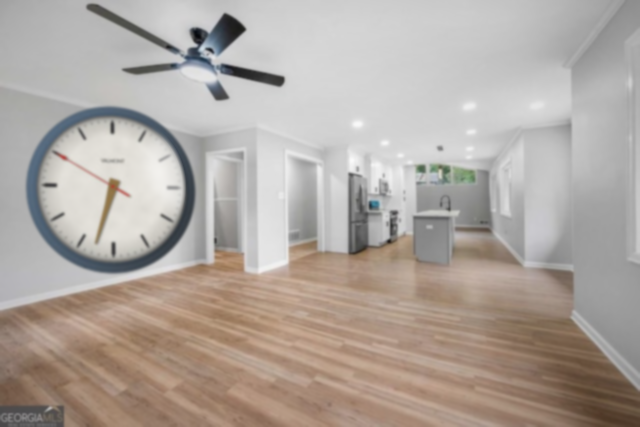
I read 6.32.50
